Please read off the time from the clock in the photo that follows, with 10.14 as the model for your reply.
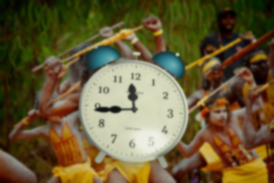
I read 11.44
